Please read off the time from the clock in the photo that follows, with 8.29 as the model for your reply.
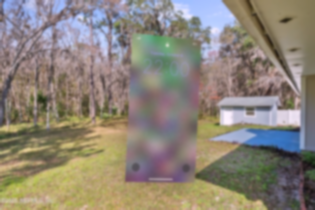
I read 22.00
